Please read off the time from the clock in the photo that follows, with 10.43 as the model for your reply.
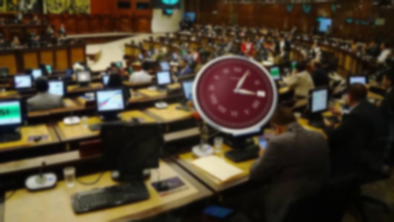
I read 3.04
